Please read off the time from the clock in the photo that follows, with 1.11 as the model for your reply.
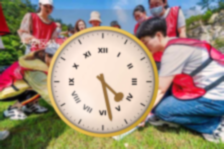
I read 4.28
